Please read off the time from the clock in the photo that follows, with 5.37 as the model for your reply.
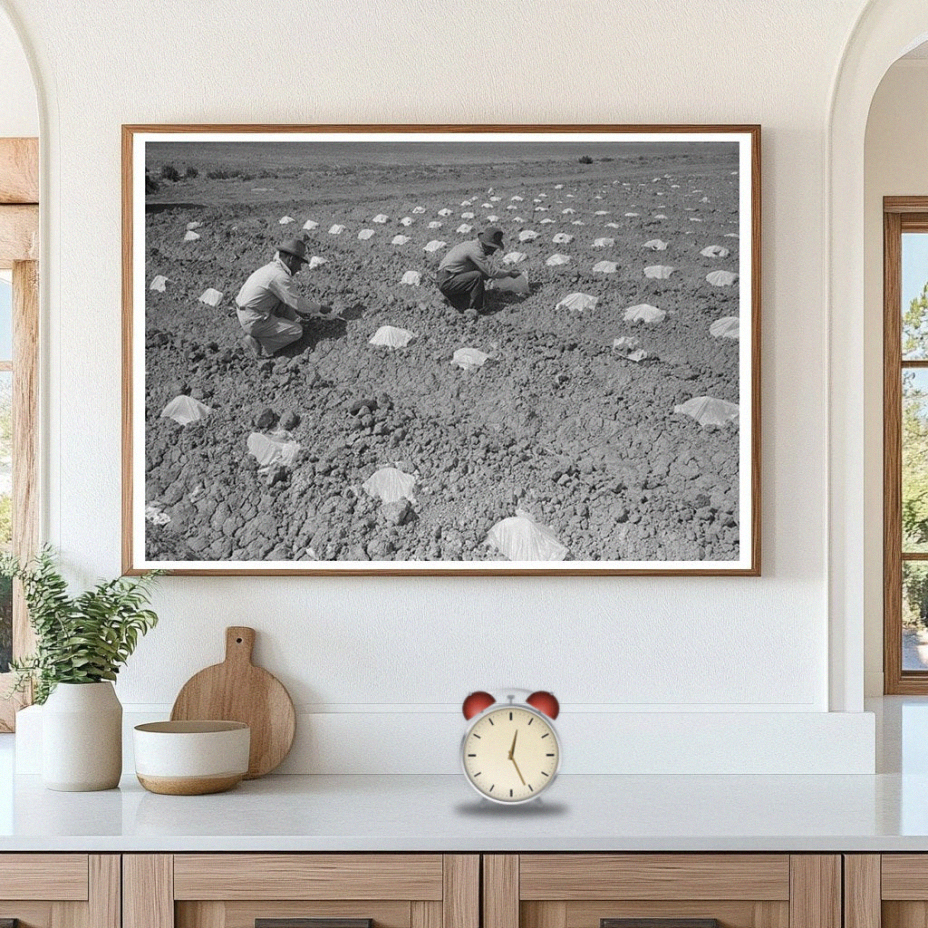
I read 12.26
